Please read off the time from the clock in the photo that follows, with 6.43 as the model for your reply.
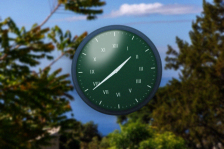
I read 1.39
